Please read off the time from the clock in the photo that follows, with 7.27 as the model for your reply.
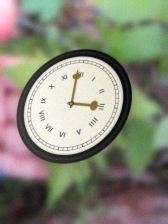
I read 2.59
